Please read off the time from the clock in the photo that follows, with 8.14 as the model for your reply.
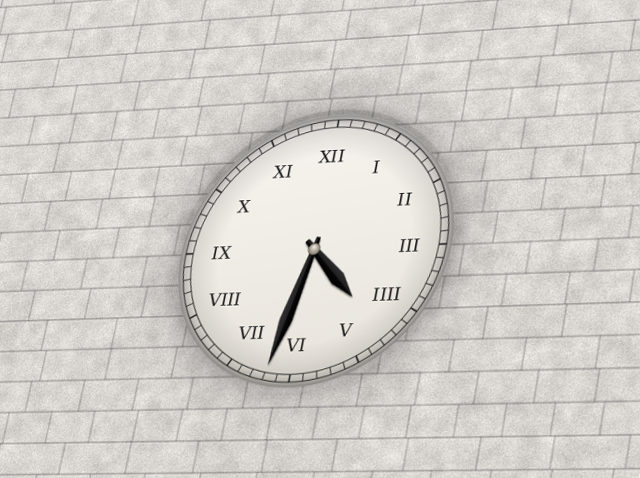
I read 4.32
